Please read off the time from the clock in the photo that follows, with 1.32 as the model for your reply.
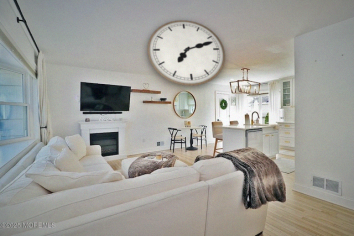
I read 7.12
